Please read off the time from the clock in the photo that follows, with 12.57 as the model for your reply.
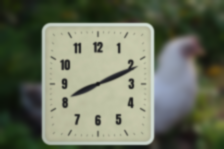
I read 8.11
